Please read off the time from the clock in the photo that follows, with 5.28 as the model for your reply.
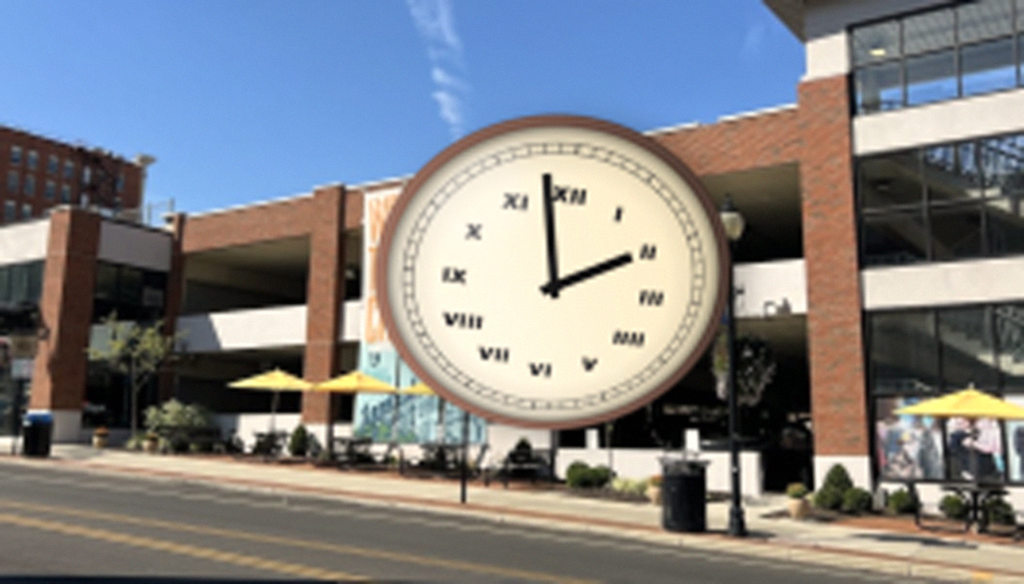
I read 1.58
